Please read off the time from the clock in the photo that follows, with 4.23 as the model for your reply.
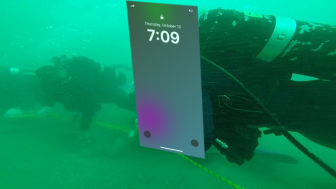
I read 7.09
